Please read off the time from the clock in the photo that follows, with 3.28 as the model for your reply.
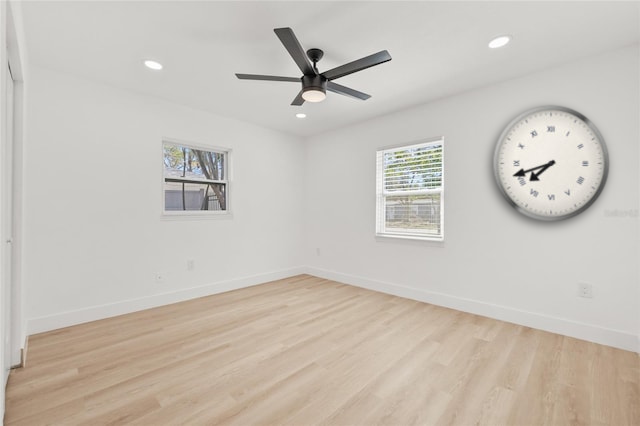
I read 7.42
